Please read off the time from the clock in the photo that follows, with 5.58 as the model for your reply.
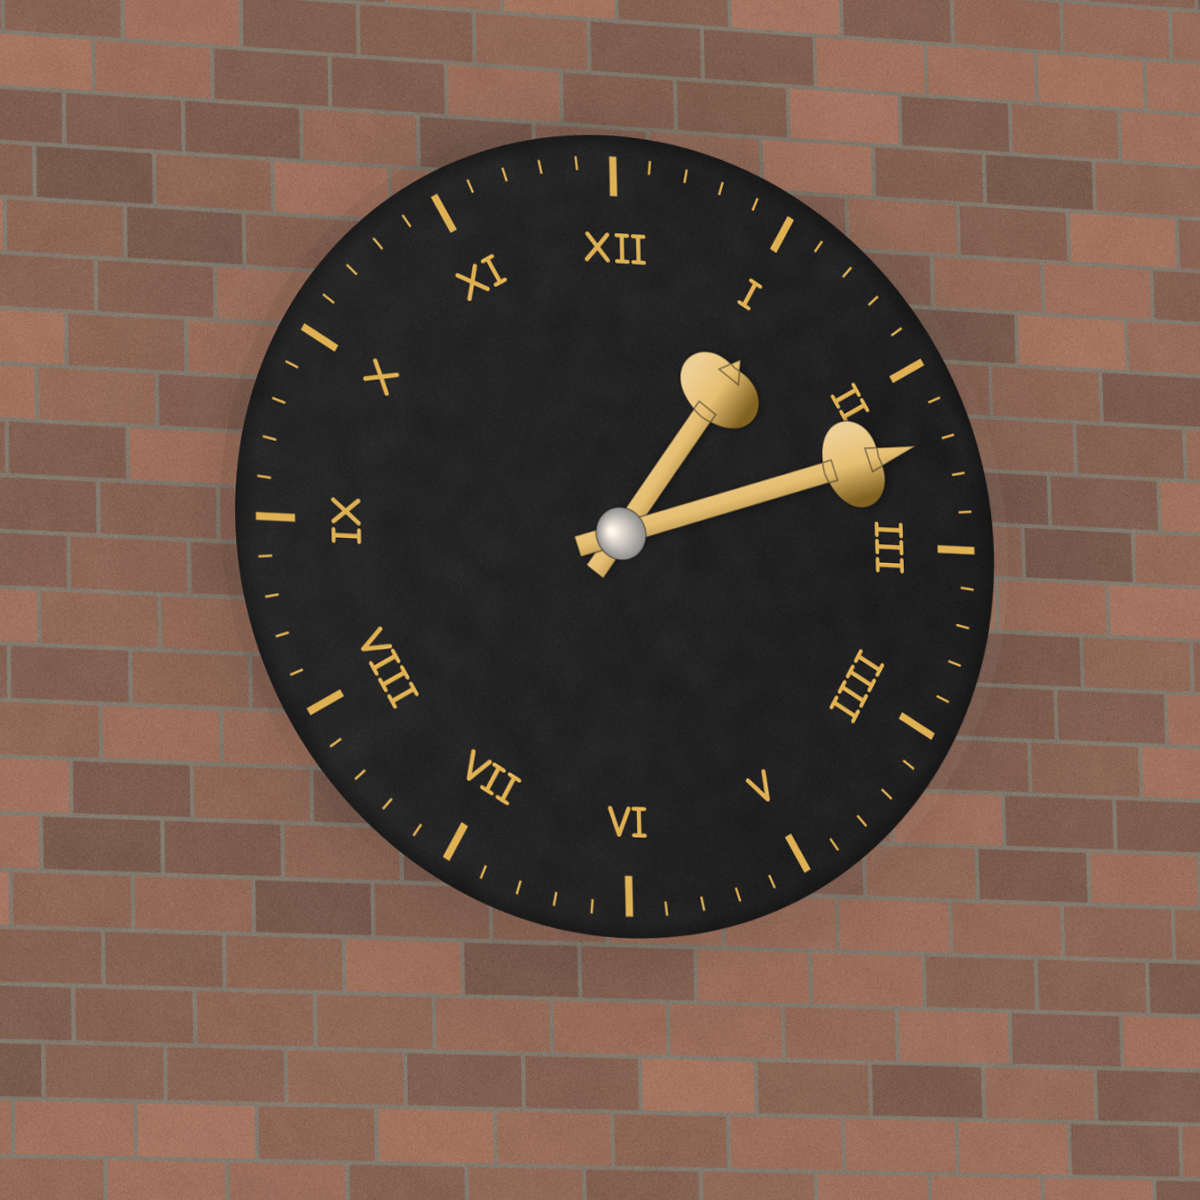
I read 1.12
